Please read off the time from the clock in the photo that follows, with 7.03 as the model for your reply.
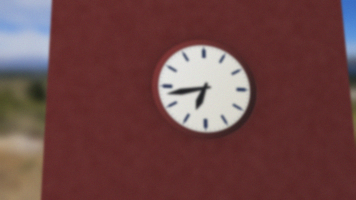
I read 6.43
